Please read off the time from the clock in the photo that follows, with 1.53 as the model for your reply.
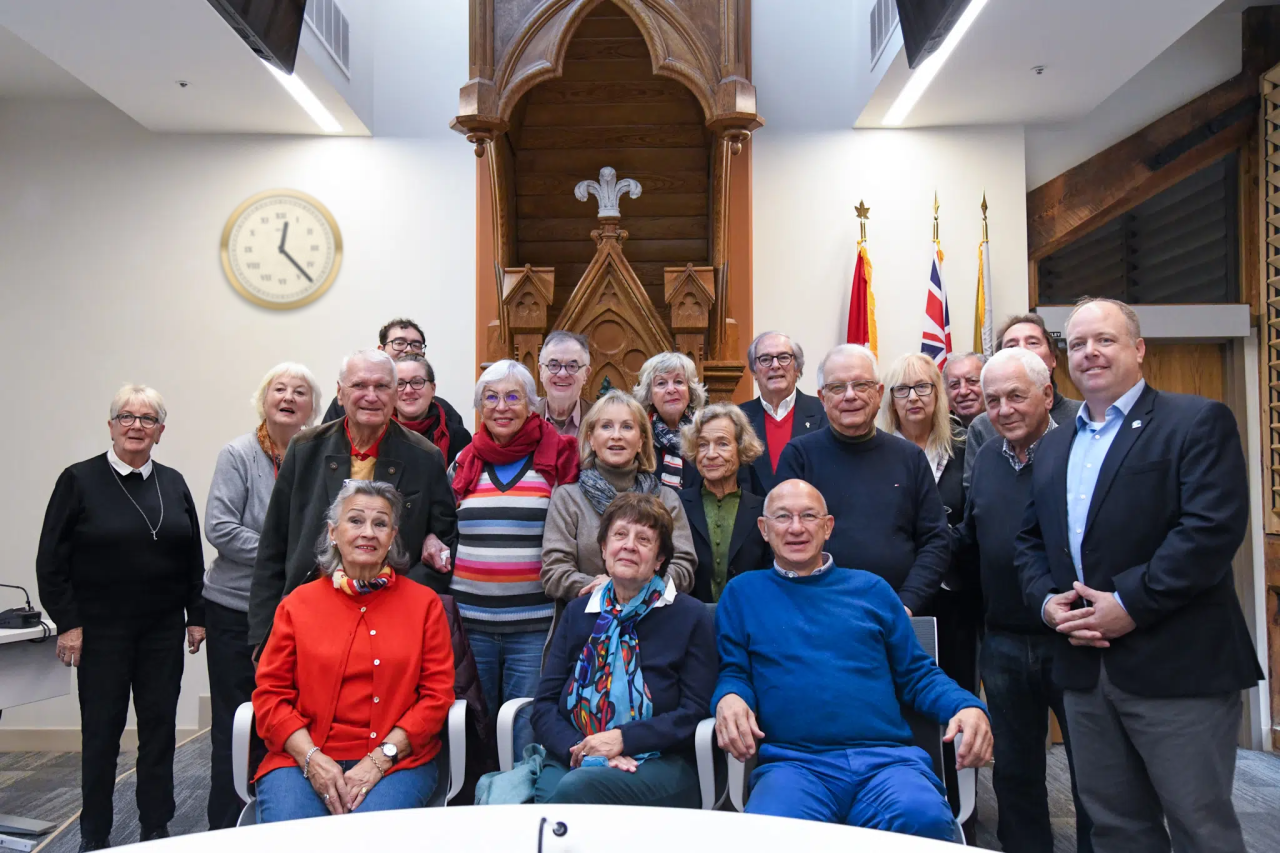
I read 12.23
